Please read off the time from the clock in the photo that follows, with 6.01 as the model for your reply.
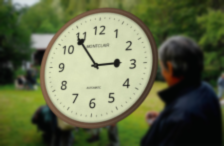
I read 2.54
